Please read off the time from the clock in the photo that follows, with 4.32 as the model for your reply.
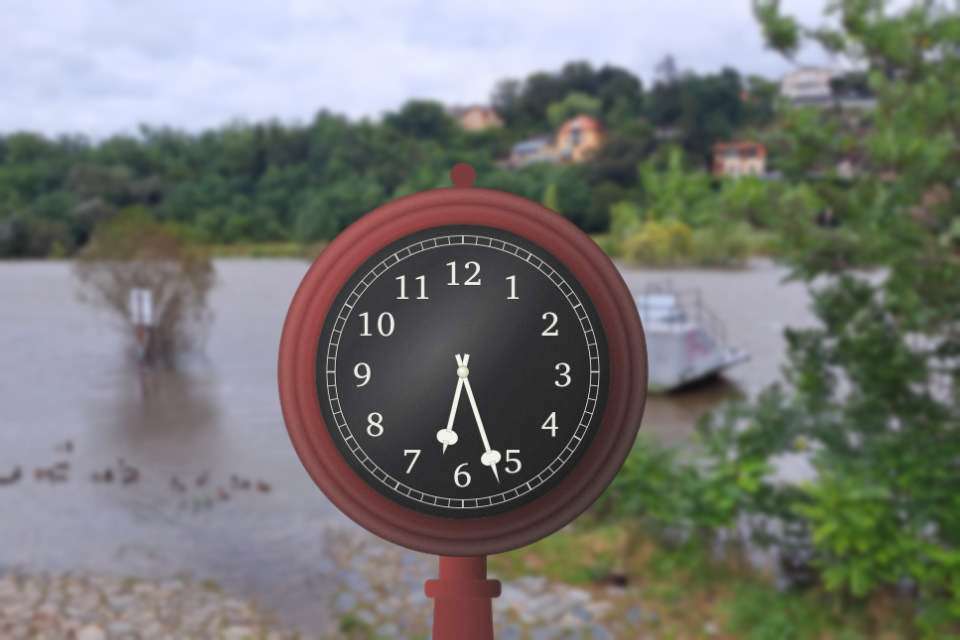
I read 6.27
